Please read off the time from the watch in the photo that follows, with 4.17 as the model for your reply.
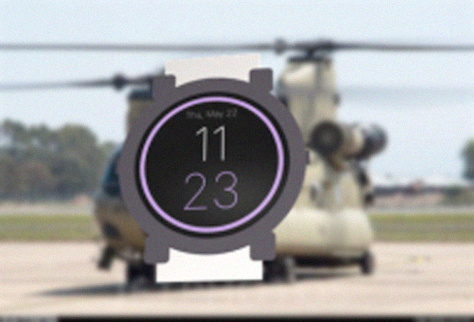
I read 11.23
